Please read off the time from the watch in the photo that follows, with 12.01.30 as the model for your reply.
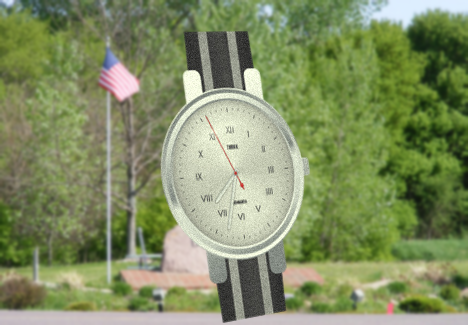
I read 7.32.56
